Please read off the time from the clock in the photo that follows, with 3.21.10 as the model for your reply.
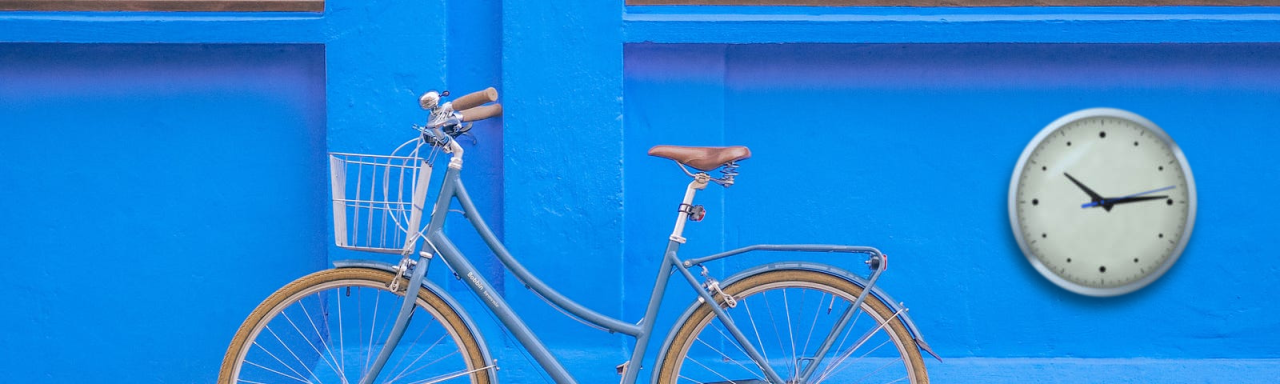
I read 10.14.13
